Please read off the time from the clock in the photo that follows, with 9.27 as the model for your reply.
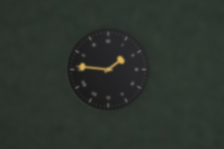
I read 1.46
